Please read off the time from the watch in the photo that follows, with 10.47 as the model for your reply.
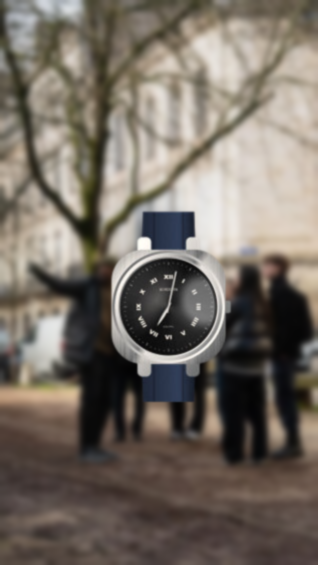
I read 7.02
